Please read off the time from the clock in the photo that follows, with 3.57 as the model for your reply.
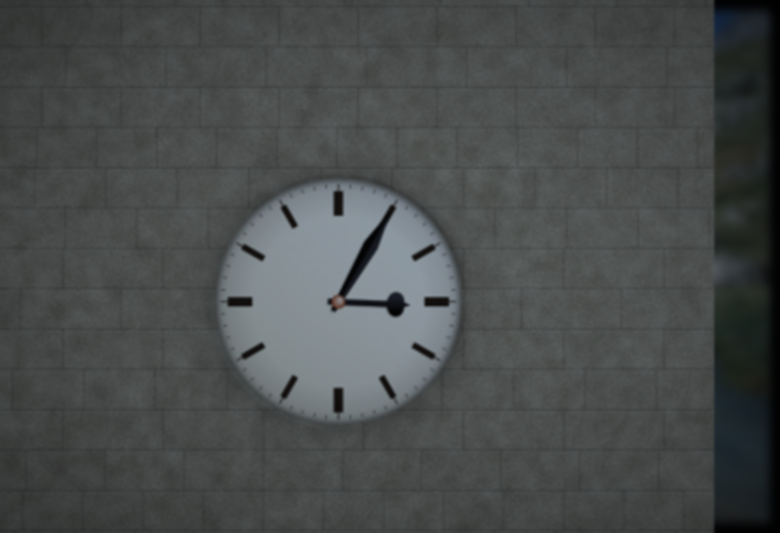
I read 3.05
